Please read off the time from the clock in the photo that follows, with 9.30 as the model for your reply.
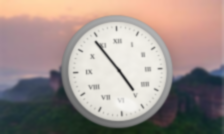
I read 4.54
